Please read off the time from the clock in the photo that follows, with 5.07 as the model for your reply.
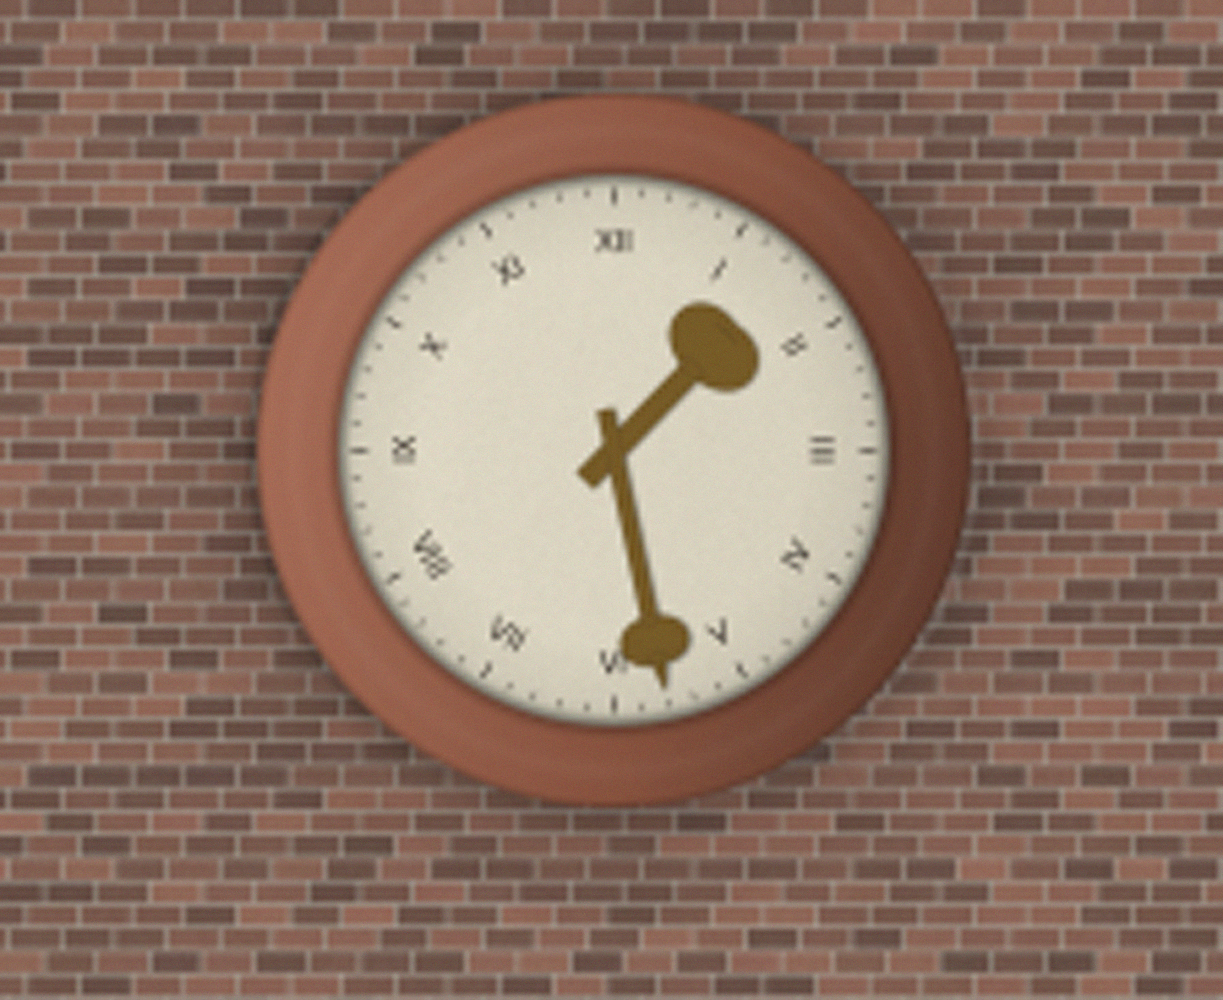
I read 1.28
